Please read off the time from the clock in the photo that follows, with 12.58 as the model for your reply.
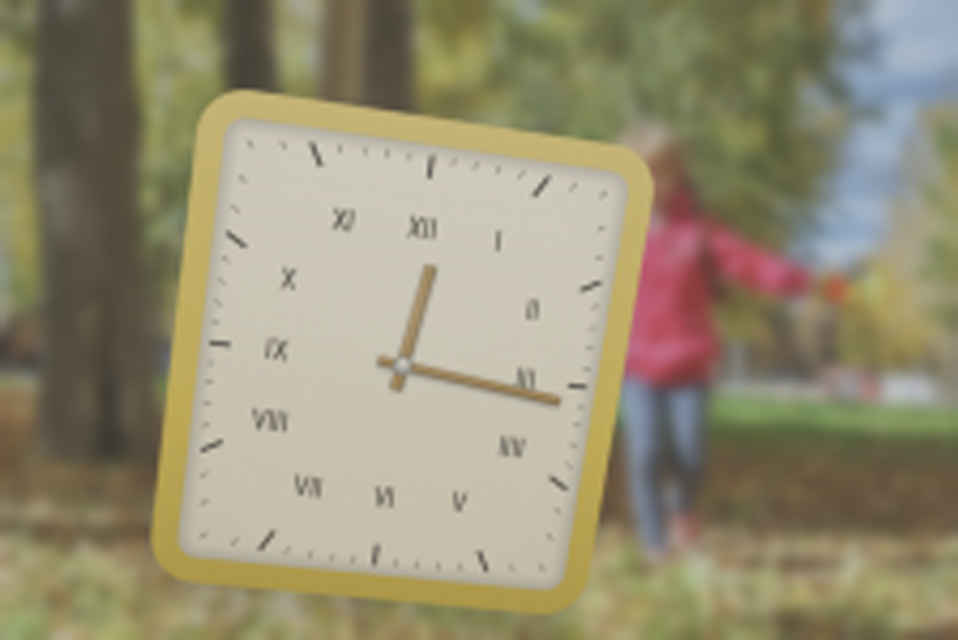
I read 12.16
